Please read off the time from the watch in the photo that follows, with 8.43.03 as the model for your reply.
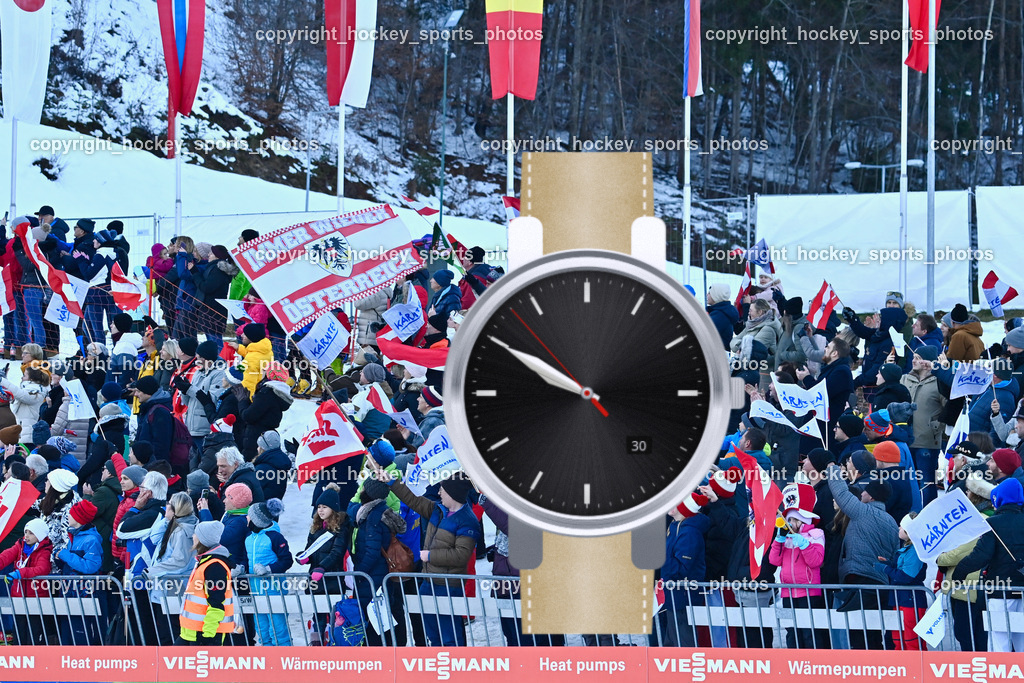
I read 9.49.53
